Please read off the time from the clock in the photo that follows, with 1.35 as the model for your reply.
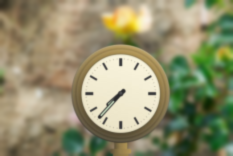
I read 7.37
